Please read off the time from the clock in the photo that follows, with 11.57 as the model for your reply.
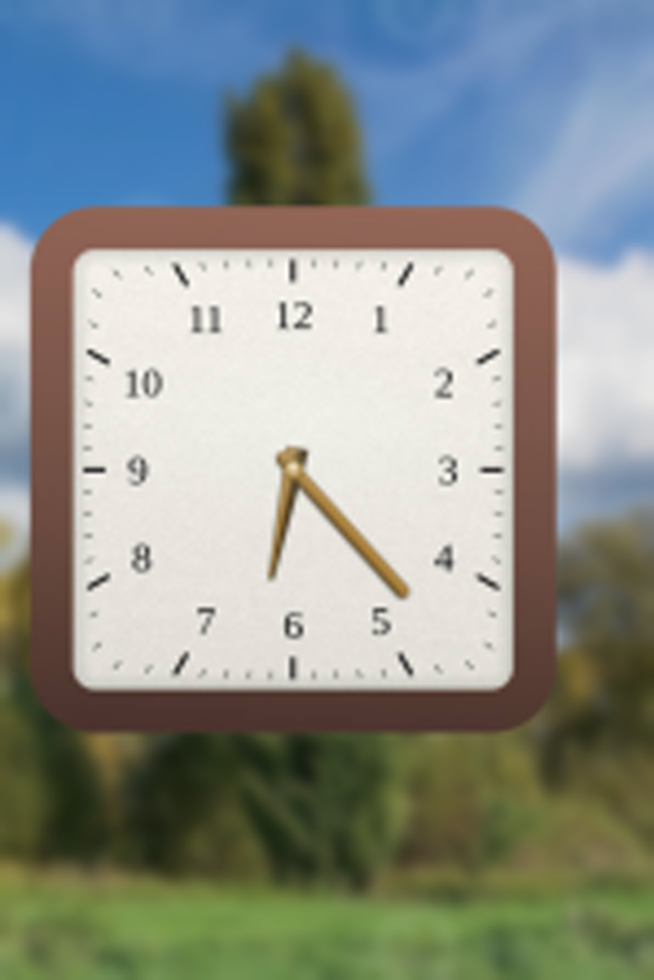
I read 6.23
